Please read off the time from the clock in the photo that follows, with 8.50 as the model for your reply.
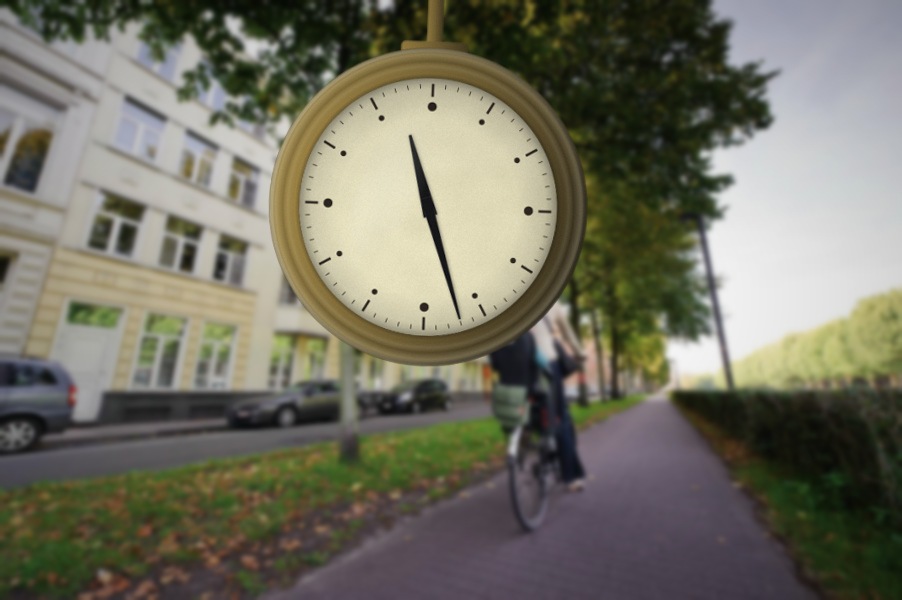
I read 11.27
